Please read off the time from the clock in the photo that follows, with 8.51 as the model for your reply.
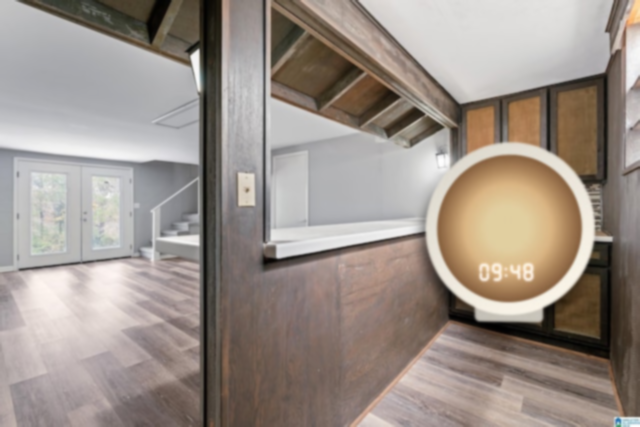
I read 9.48
